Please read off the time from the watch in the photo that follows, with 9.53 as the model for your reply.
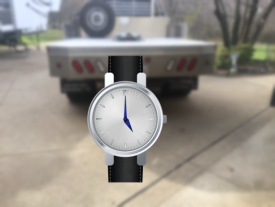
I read 5.00
